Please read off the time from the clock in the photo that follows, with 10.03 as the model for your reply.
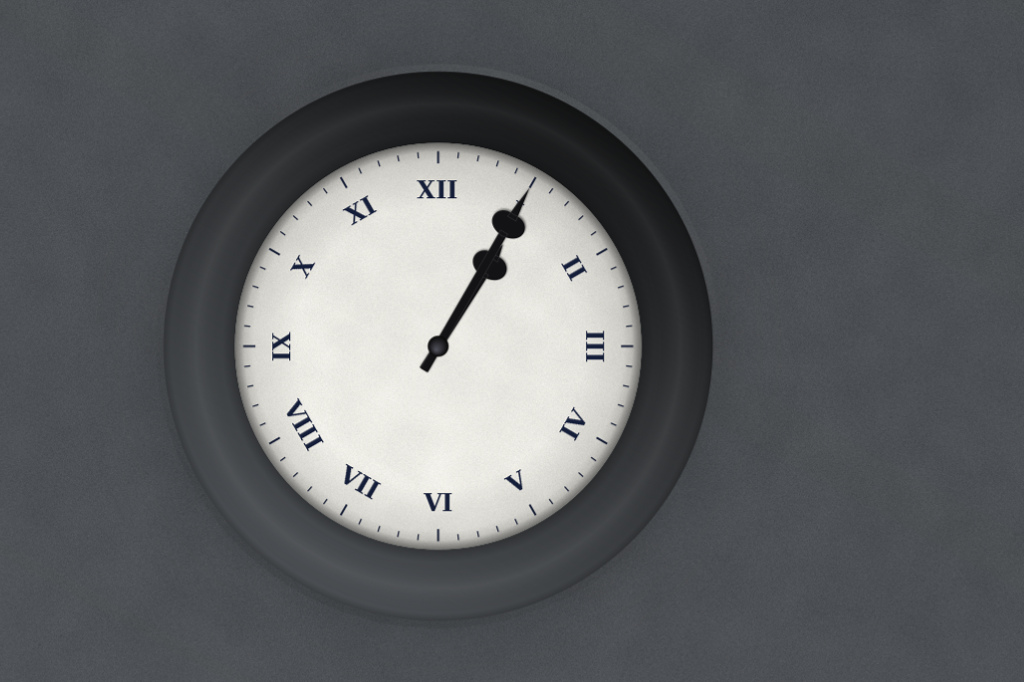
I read 1.05
